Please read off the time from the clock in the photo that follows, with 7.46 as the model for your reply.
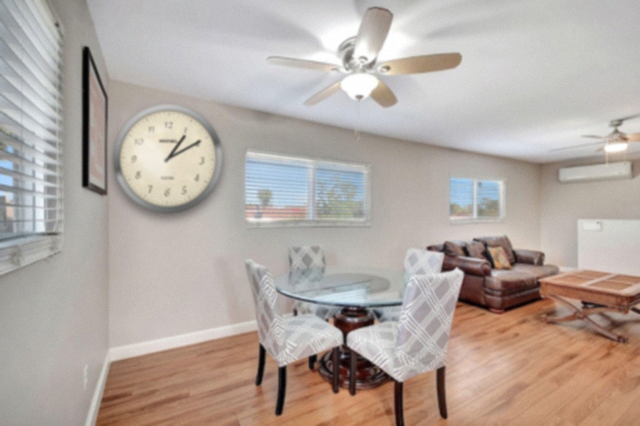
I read 1.10
